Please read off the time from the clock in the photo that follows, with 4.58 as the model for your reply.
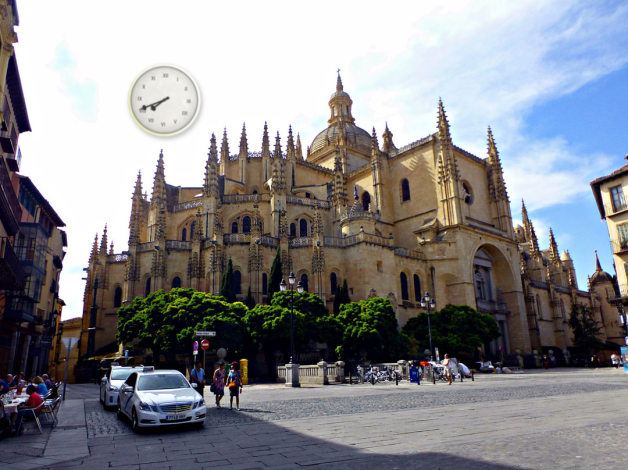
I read 7.41
